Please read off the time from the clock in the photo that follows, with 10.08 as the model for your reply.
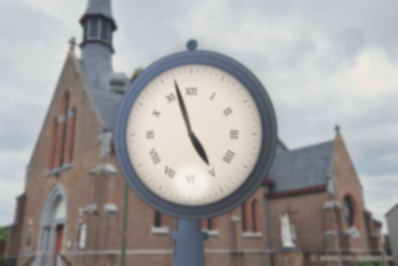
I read 4.57
